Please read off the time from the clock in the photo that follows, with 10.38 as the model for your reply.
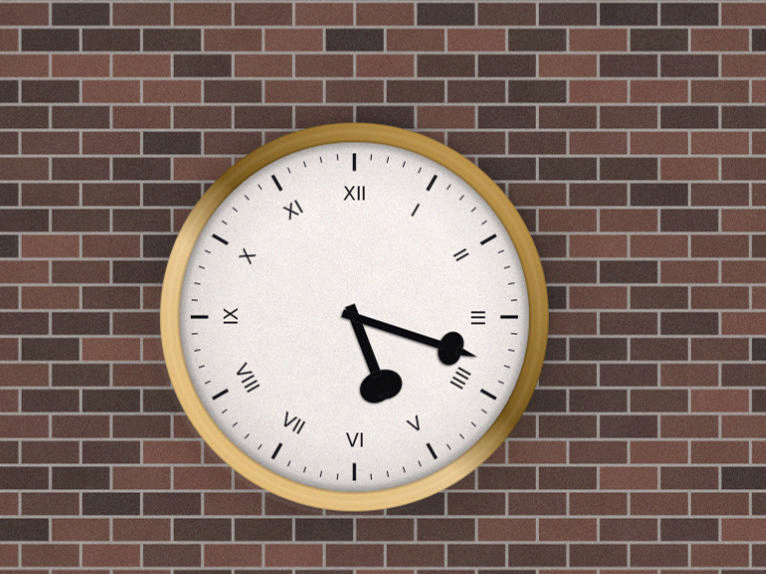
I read 5.18
